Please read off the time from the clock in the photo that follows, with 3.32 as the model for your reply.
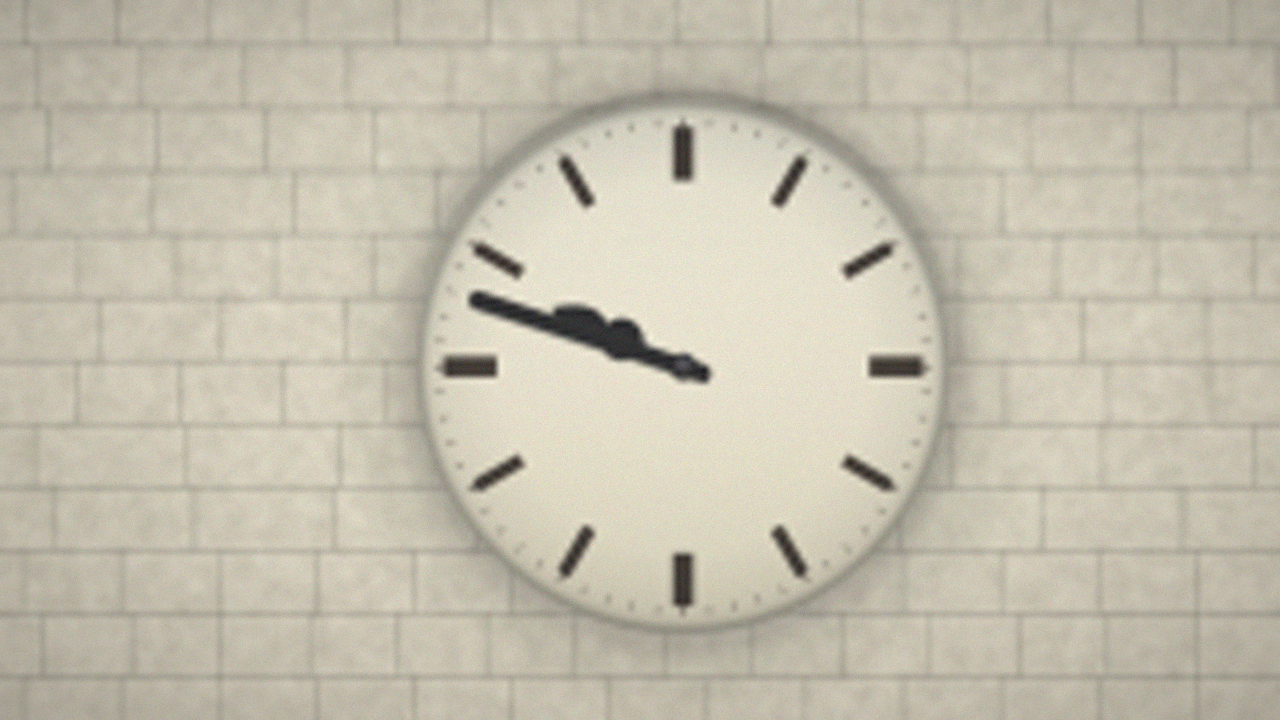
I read 9.48
